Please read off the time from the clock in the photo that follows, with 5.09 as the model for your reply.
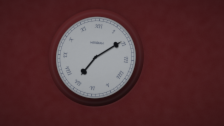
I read 7.09
